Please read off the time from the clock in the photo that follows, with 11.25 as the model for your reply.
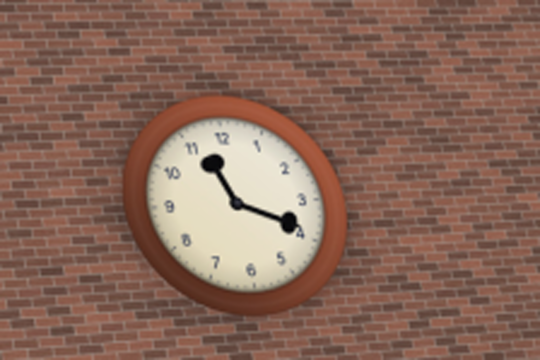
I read 11.19
